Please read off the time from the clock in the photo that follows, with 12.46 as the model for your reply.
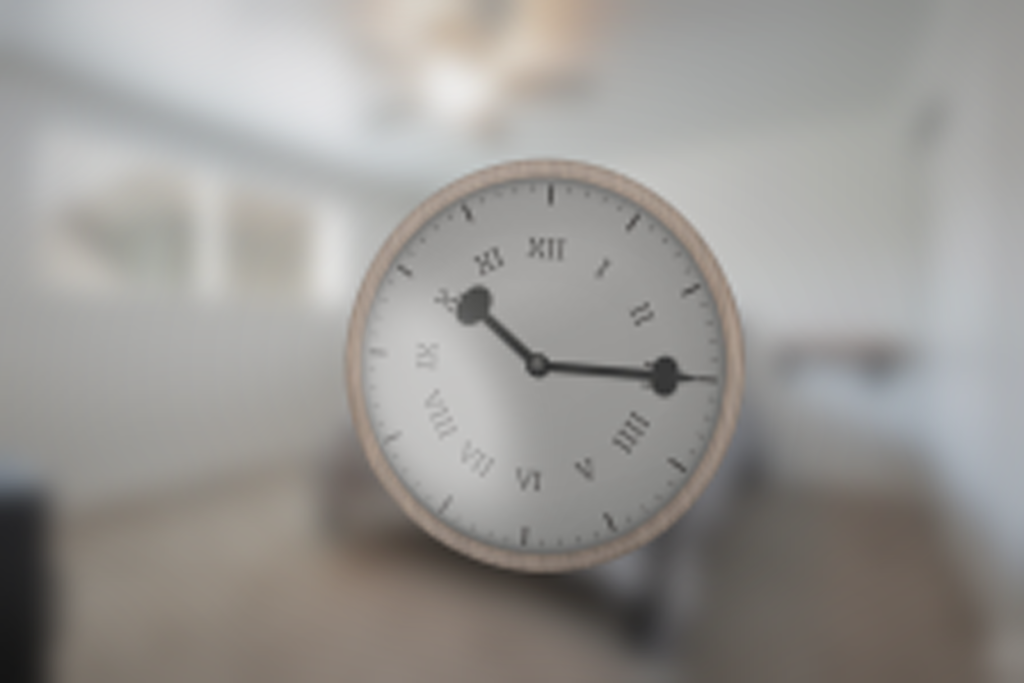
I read 10.15
